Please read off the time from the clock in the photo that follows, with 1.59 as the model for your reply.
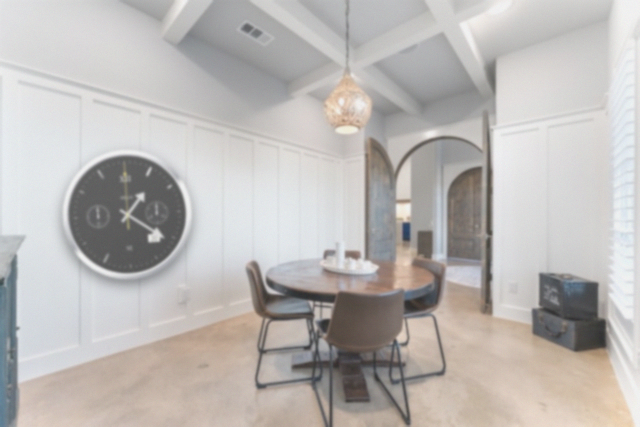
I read 1.21
